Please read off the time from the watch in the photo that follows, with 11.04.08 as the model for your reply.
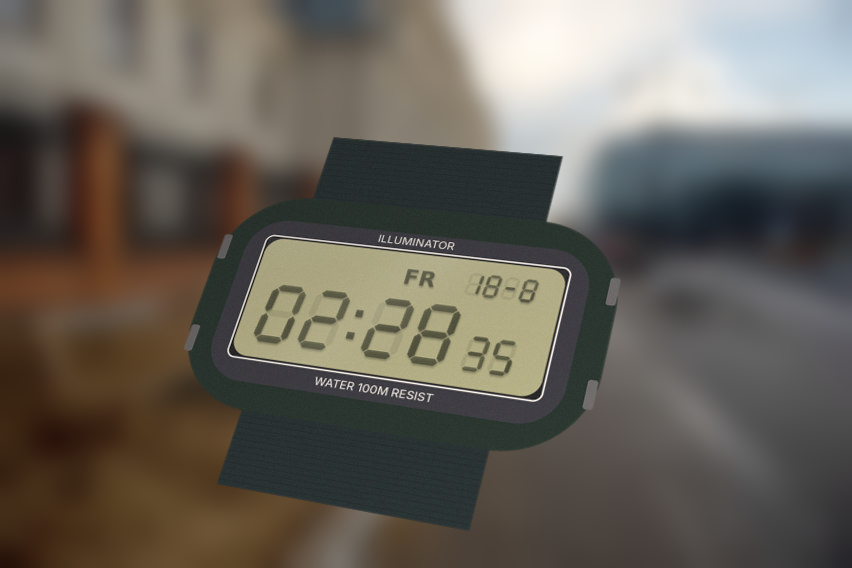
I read 2.28.35
